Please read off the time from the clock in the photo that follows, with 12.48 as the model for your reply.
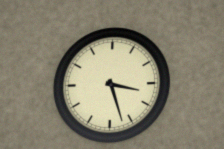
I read 3.27
